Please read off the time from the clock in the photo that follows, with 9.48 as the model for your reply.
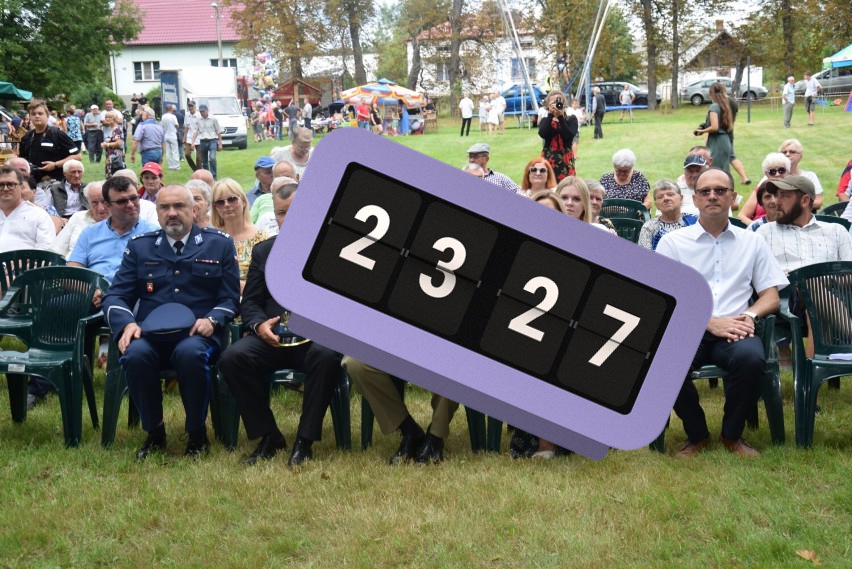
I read 23.27
